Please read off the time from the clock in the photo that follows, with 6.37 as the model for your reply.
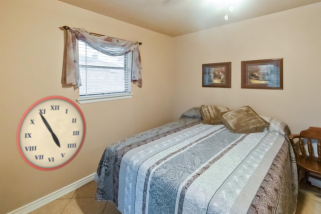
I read 4.54
